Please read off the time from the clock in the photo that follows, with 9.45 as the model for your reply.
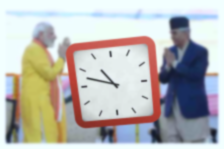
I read 10.48
